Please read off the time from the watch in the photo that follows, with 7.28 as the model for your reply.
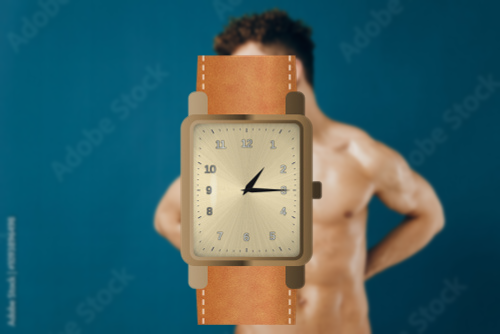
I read 1.15
